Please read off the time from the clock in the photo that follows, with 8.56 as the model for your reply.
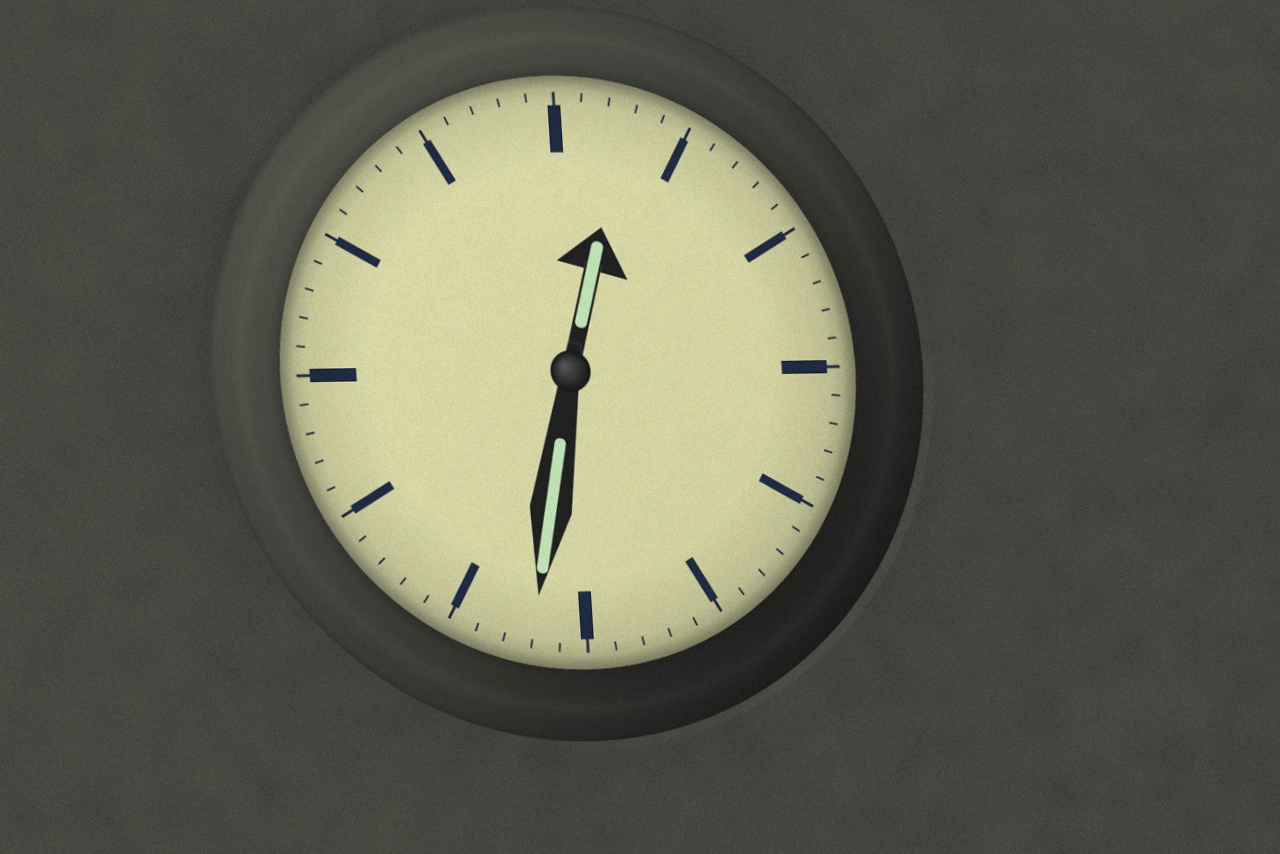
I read 12.32
